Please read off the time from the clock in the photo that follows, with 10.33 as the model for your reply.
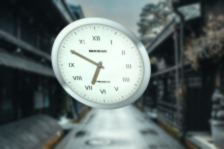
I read 6.50
